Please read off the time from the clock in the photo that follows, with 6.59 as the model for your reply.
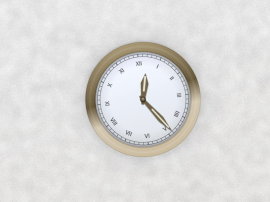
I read 12.24
